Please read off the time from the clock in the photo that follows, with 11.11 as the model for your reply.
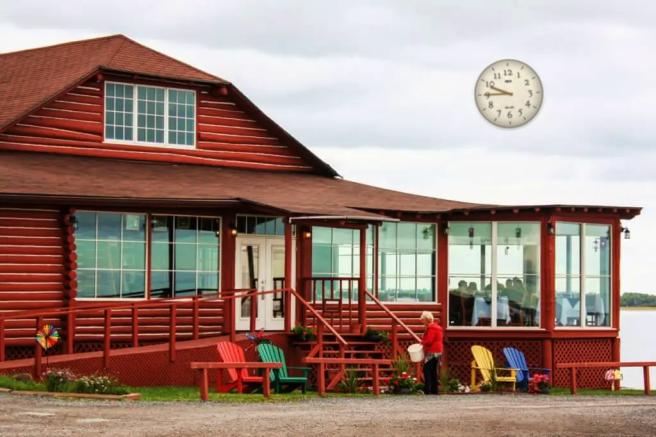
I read 9.45
